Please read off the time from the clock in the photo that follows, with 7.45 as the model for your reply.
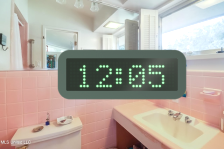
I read 12.05
